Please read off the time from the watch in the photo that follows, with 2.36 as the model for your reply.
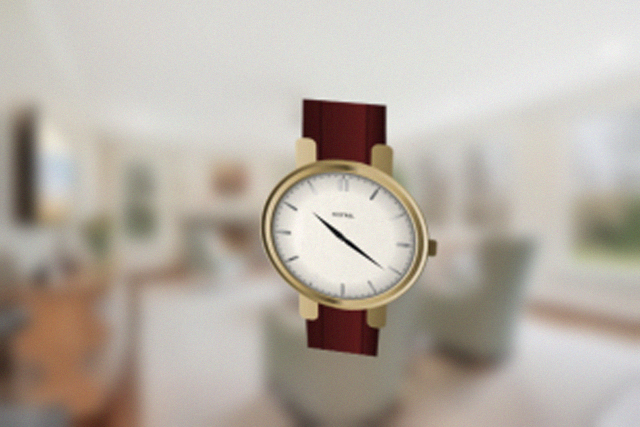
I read 10.21
